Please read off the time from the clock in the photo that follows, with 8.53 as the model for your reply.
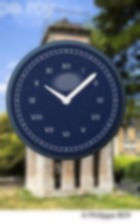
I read 10.08
